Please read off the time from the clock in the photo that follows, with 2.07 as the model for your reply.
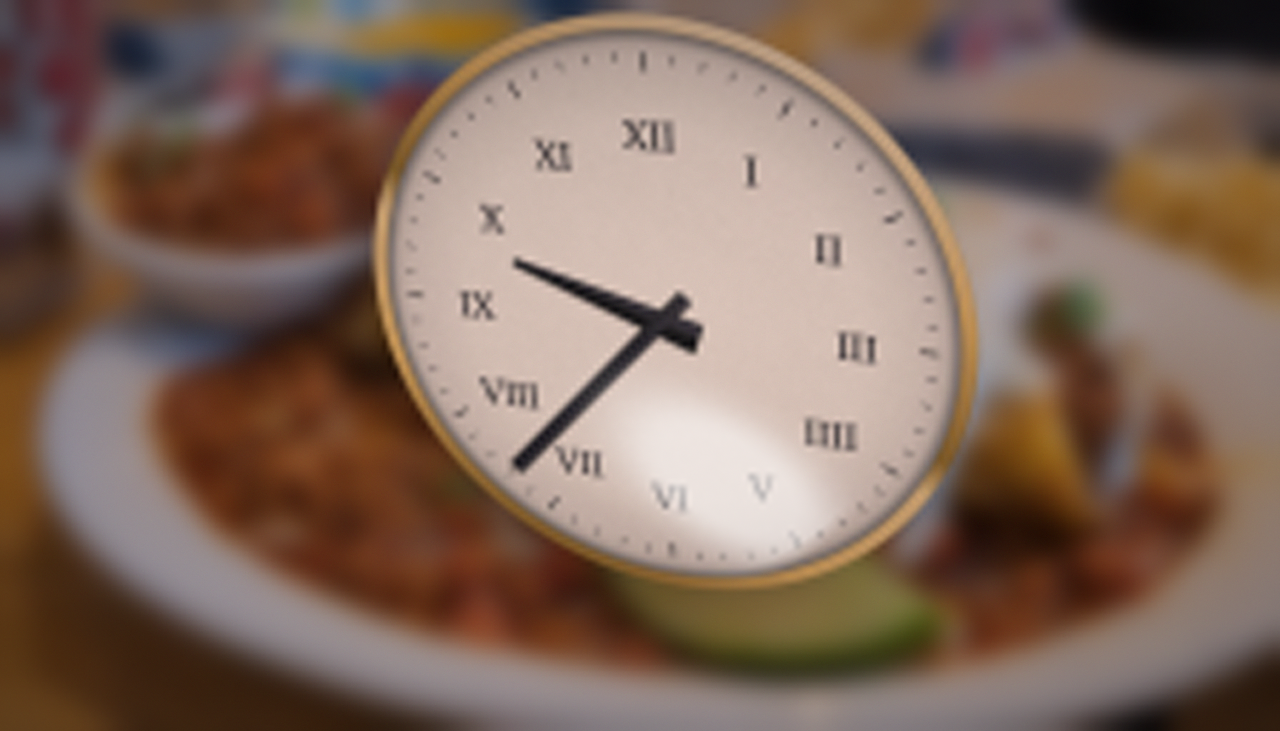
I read 9.37
